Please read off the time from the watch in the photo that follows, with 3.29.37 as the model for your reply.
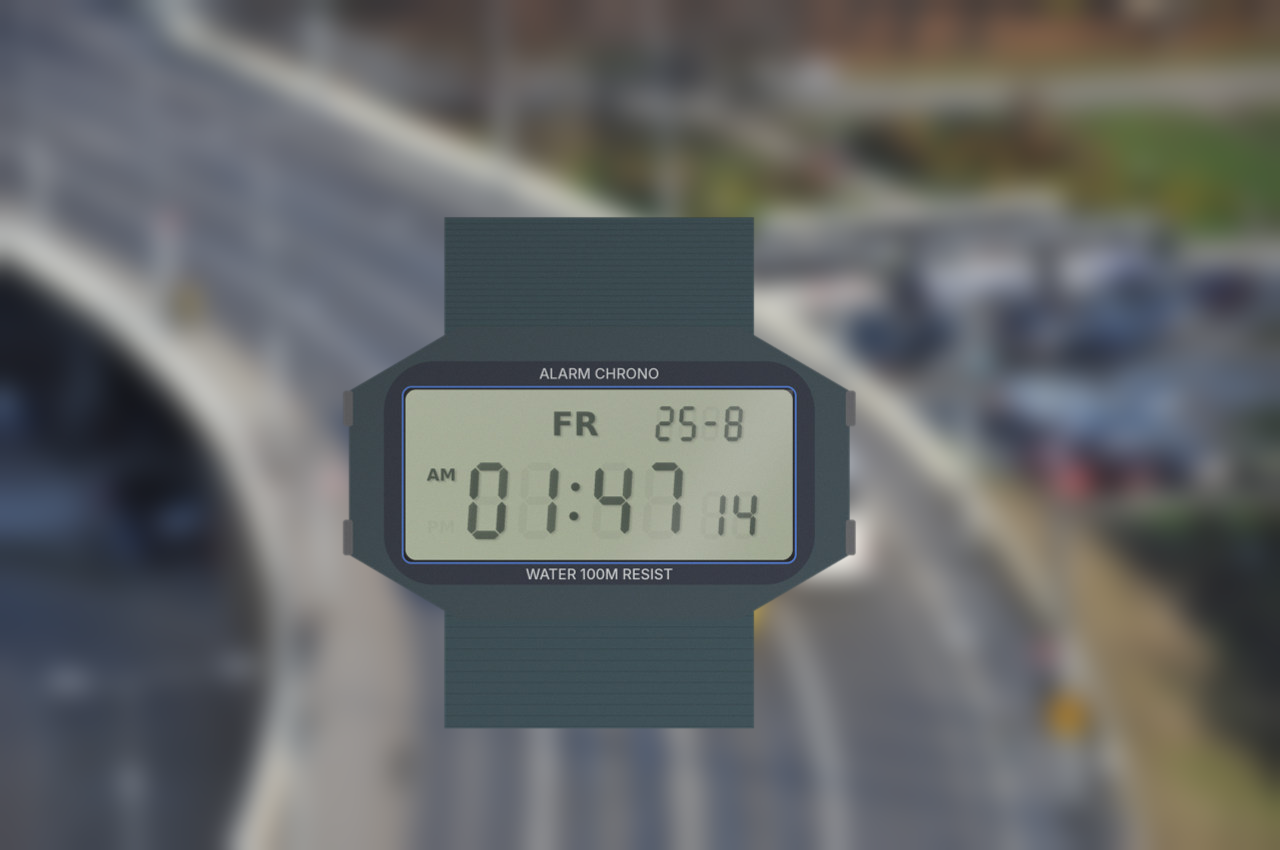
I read 1.47.14
